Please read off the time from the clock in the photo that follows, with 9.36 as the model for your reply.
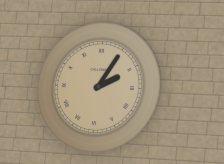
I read 2.05
